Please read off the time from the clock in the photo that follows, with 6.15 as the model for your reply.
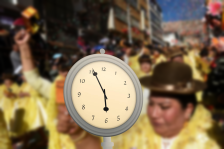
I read 5.56
